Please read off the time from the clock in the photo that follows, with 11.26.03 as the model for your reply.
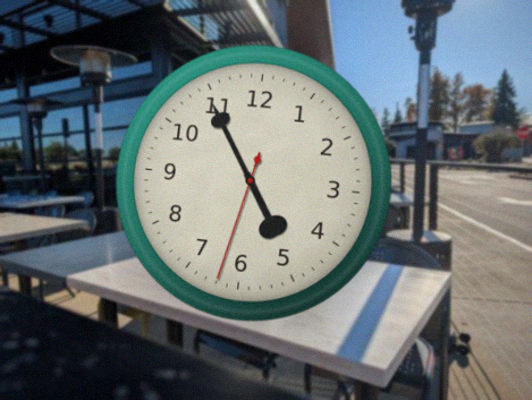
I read 4.54.32
